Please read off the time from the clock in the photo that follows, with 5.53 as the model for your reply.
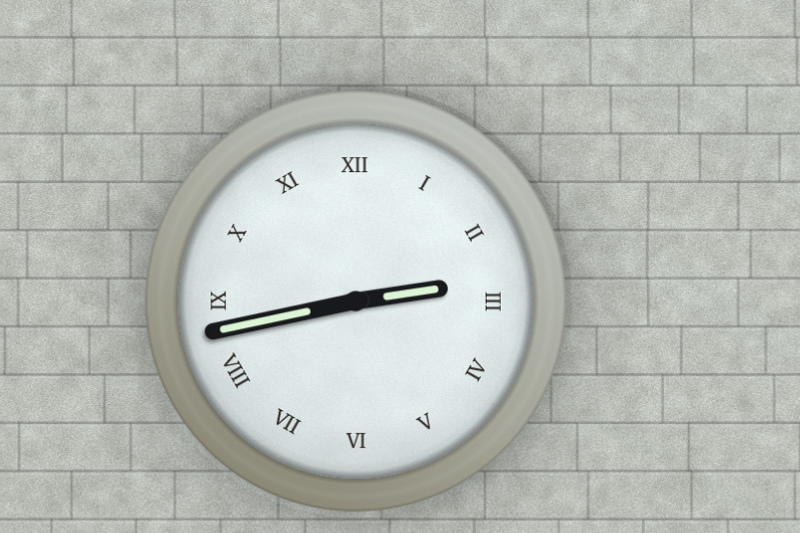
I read 2.43
